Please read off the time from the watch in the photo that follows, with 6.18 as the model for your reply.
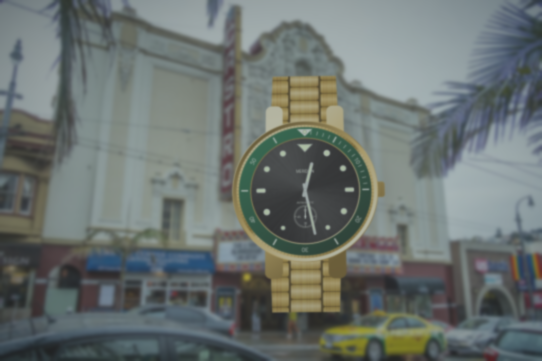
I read 12.28
